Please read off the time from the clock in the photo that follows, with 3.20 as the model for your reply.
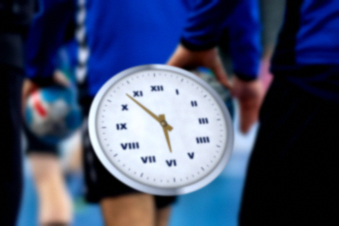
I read 5.53
